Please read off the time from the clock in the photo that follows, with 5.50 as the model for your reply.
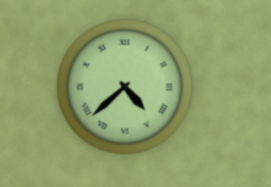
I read 4.38
